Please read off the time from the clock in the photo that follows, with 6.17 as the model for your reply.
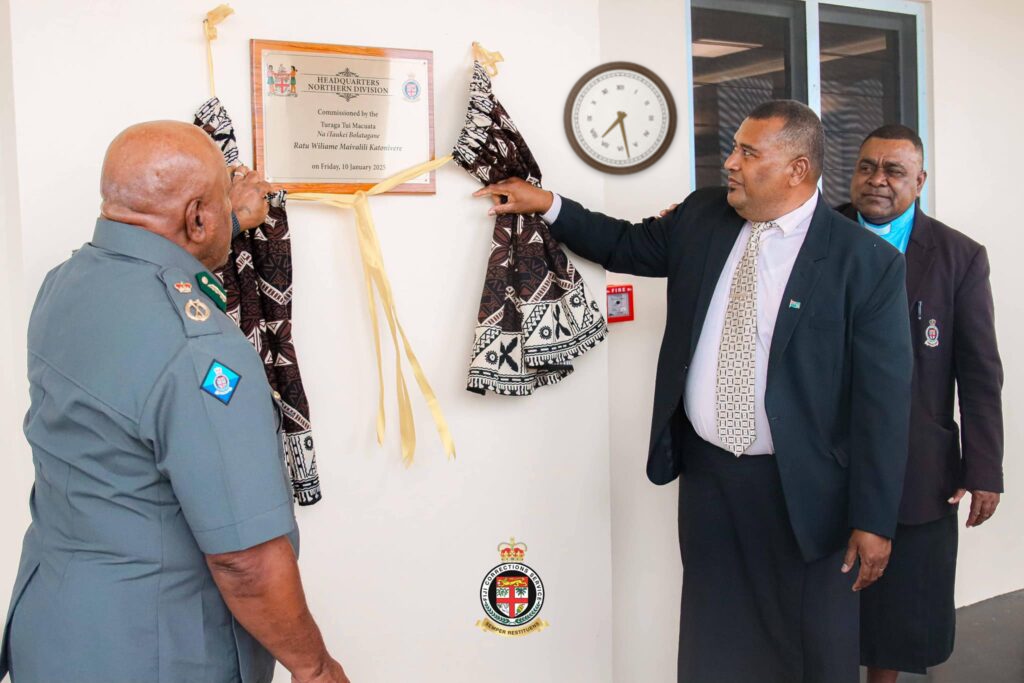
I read 7.28
